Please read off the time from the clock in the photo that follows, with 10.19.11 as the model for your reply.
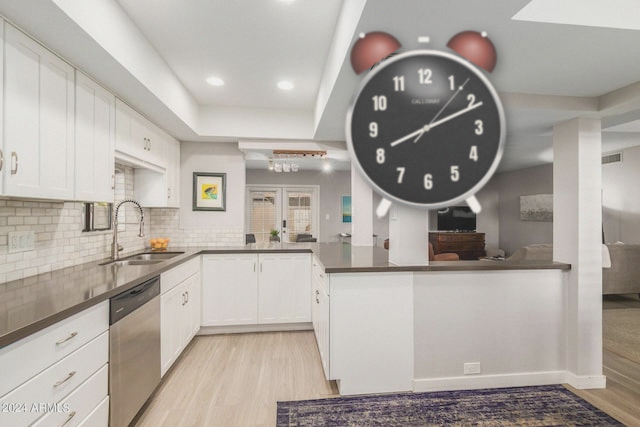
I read 8.11.07
